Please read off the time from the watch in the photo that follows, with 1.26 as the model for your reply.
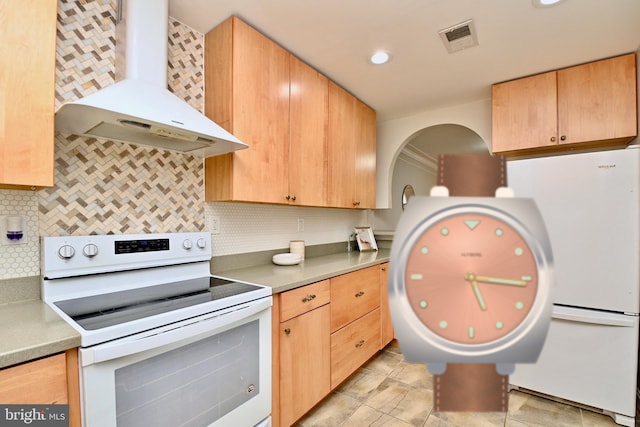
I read 5.16
